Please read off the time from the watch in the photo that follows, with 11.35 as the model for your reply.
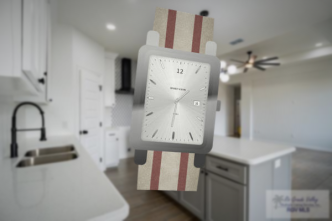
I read 1.31
